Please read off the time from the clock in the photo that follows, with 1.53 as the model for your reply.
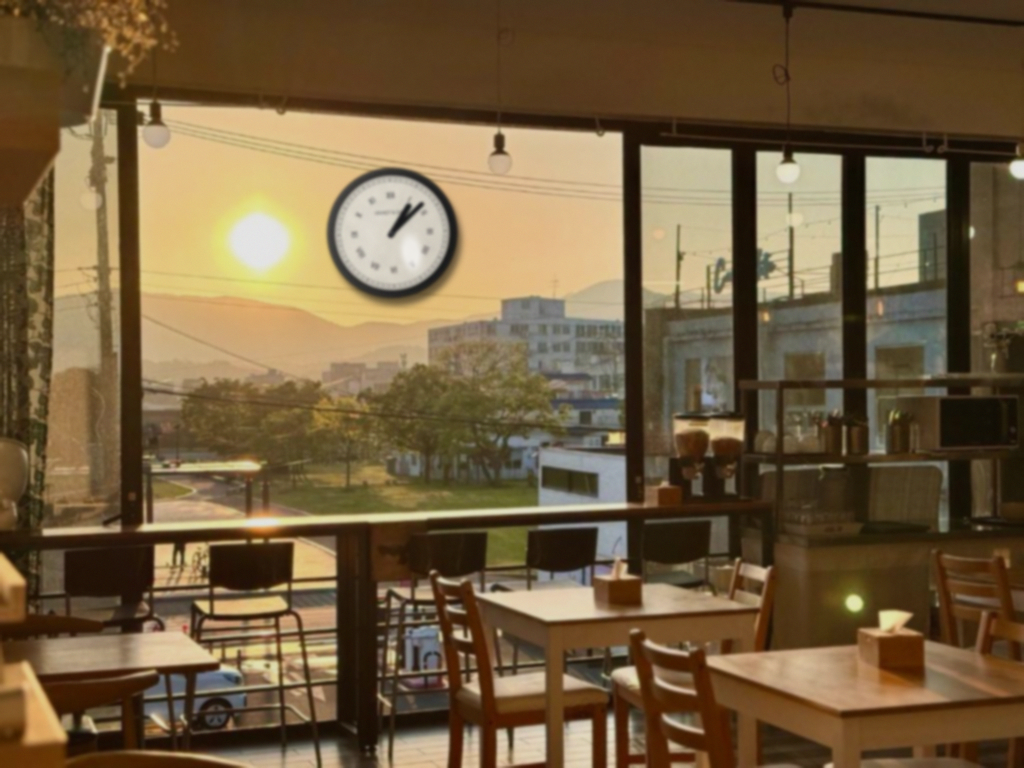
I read 1.08
